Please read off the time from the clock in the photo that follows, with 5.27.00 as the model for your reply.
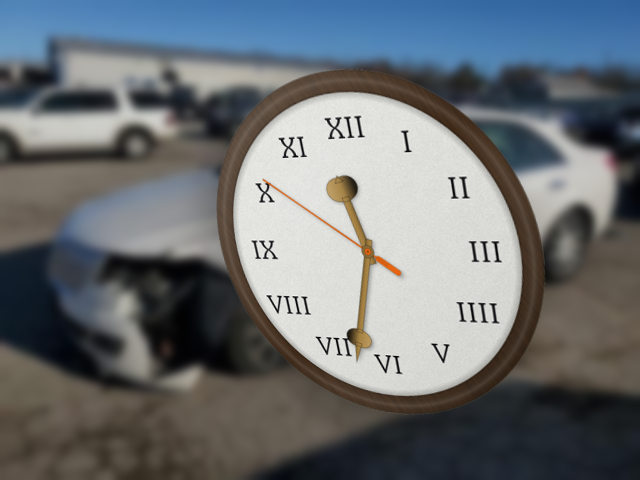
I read 11.32.51
